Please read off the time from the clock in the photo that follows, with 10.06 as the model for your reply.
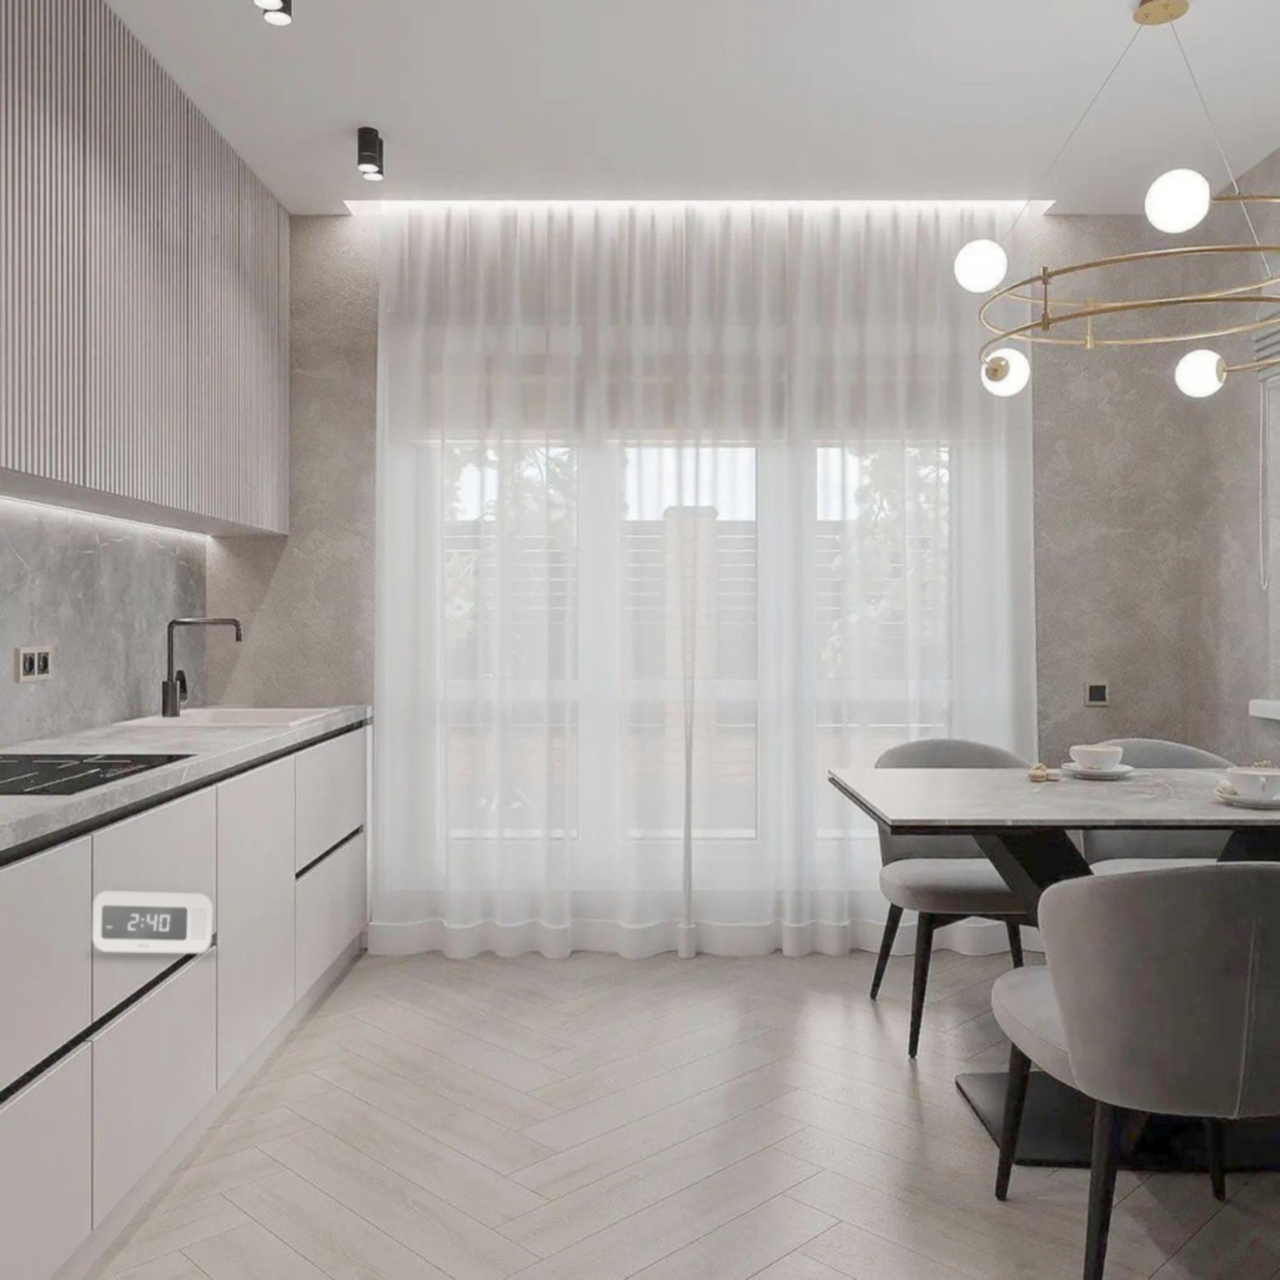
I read 2.40
